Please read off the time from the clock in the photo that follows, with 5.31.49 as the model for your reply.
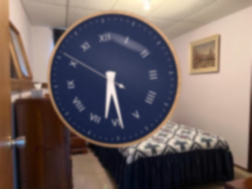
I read 6.28.51
